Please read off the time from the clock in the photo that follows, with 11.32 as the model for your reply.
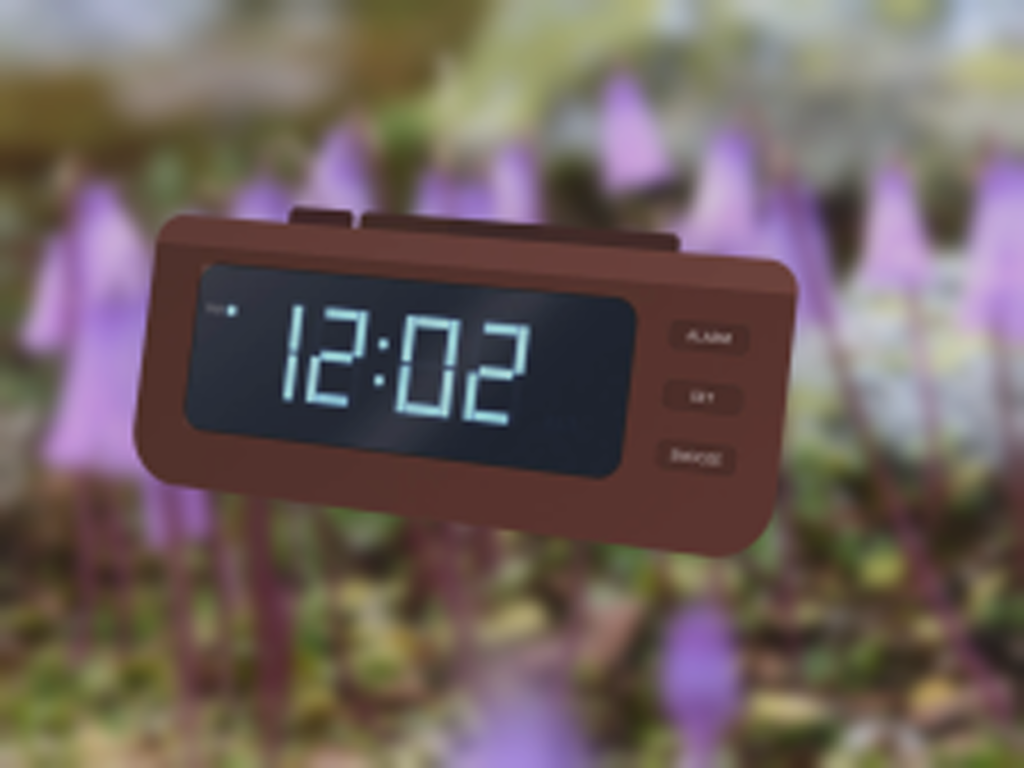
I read 12.02
